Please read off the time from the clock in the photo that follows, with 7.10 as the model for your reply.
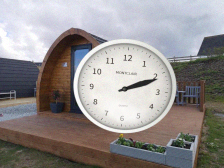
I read 2.11
